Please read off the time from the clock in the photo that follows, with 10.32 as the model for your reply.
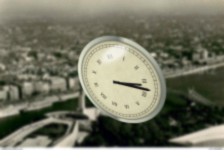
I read 3.18
